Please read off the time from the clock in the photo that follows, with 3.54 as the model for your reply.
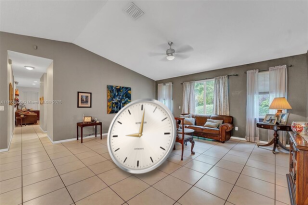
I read 9.01
